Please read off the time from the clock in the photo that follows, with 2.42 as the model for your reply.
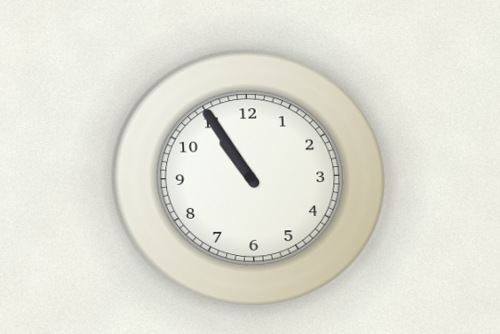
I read 10.55
